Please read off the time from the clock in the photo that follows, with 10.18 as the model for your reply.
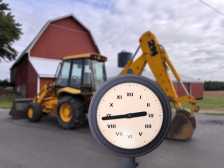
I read 2.44
